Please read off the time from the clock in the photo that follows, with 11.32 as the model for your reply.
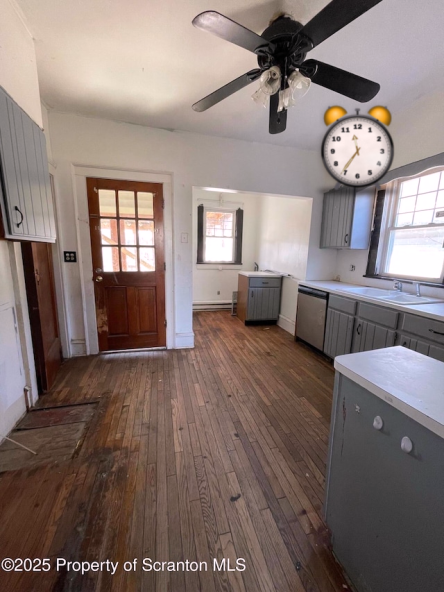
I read 11.36
